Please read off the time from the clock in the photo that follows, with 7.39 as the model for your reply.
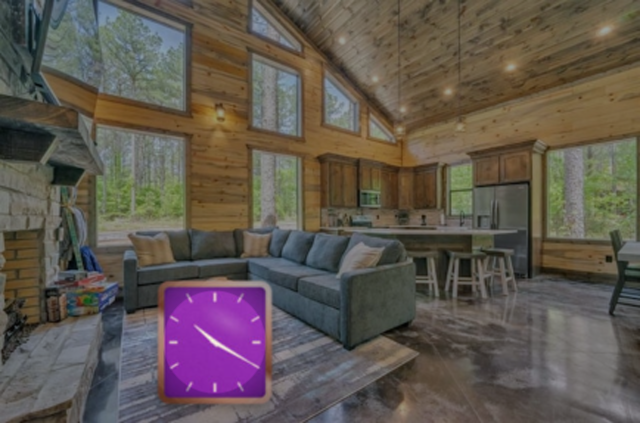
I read 10.20
